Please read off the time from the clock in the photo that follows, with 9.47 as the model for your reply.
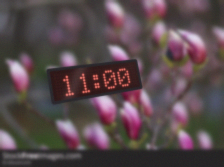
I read 11.00
